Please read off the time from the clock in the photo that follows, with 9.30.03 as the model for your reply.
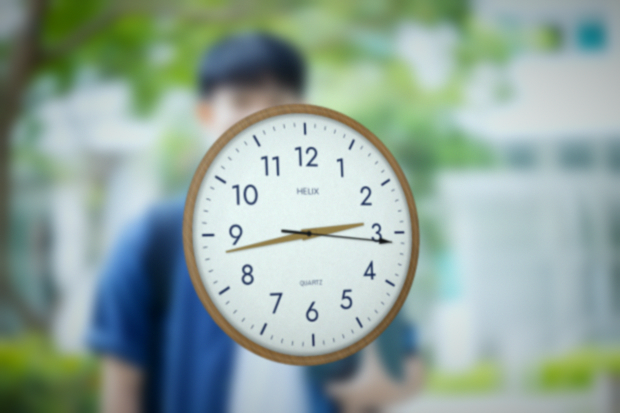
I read 2.43.16
